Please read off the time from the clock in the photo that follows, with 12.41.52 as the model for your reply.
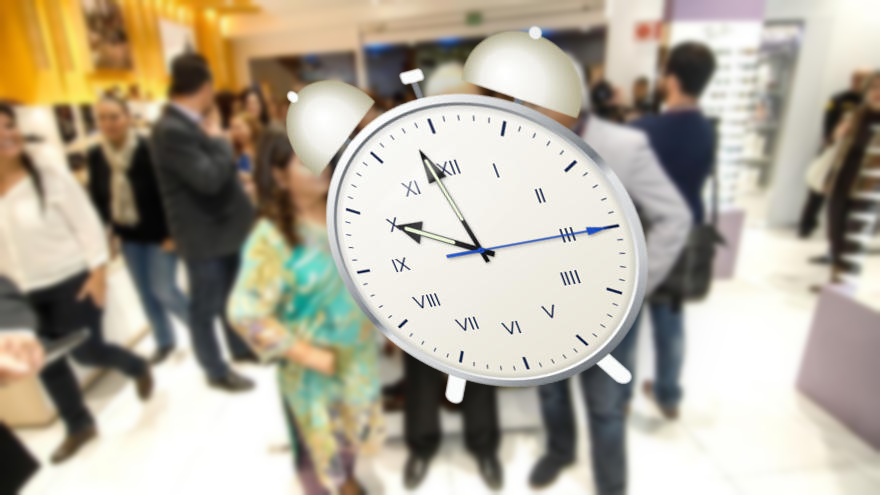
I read 9.58.15
